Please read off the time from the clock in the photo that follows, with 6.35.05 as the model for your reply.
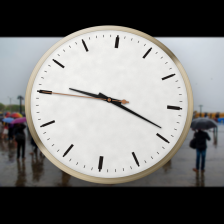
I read 9.18.45
